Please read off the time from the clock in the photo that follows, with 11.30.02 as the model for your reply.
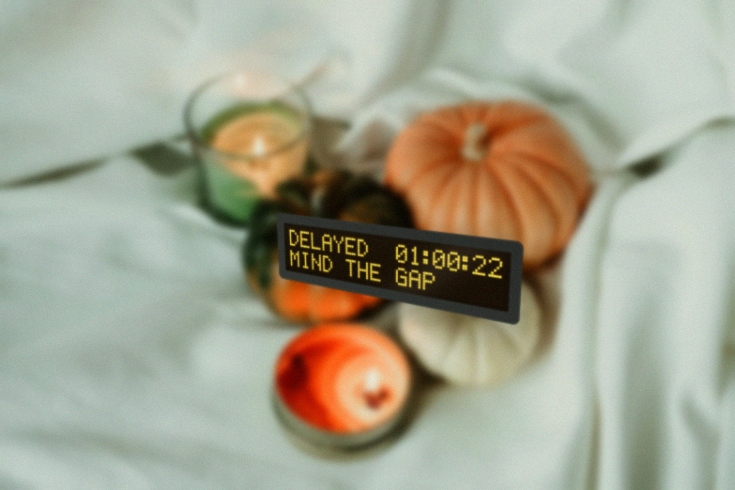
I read 1.00.22
